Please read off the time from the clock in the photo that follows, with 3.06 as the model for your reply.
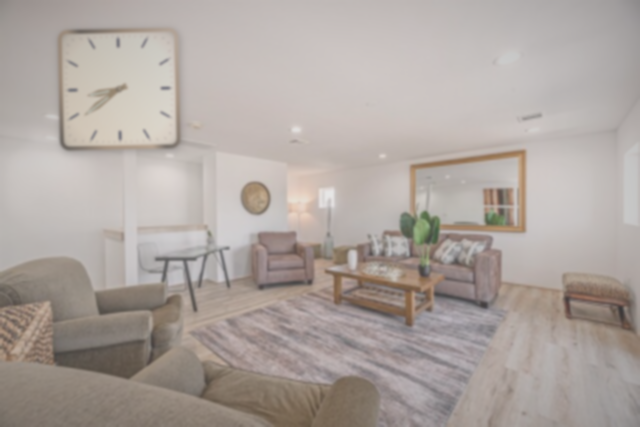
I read 8.39
